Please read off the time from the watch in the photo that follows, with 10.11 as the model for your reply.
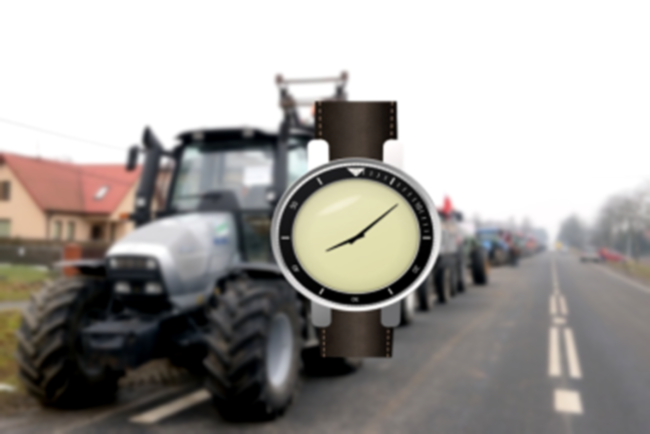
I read 8.08
